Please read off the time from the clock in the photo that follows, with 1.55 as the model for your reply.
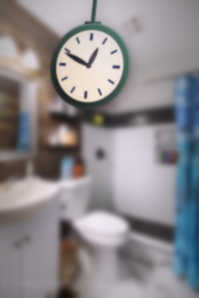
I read 12.49
